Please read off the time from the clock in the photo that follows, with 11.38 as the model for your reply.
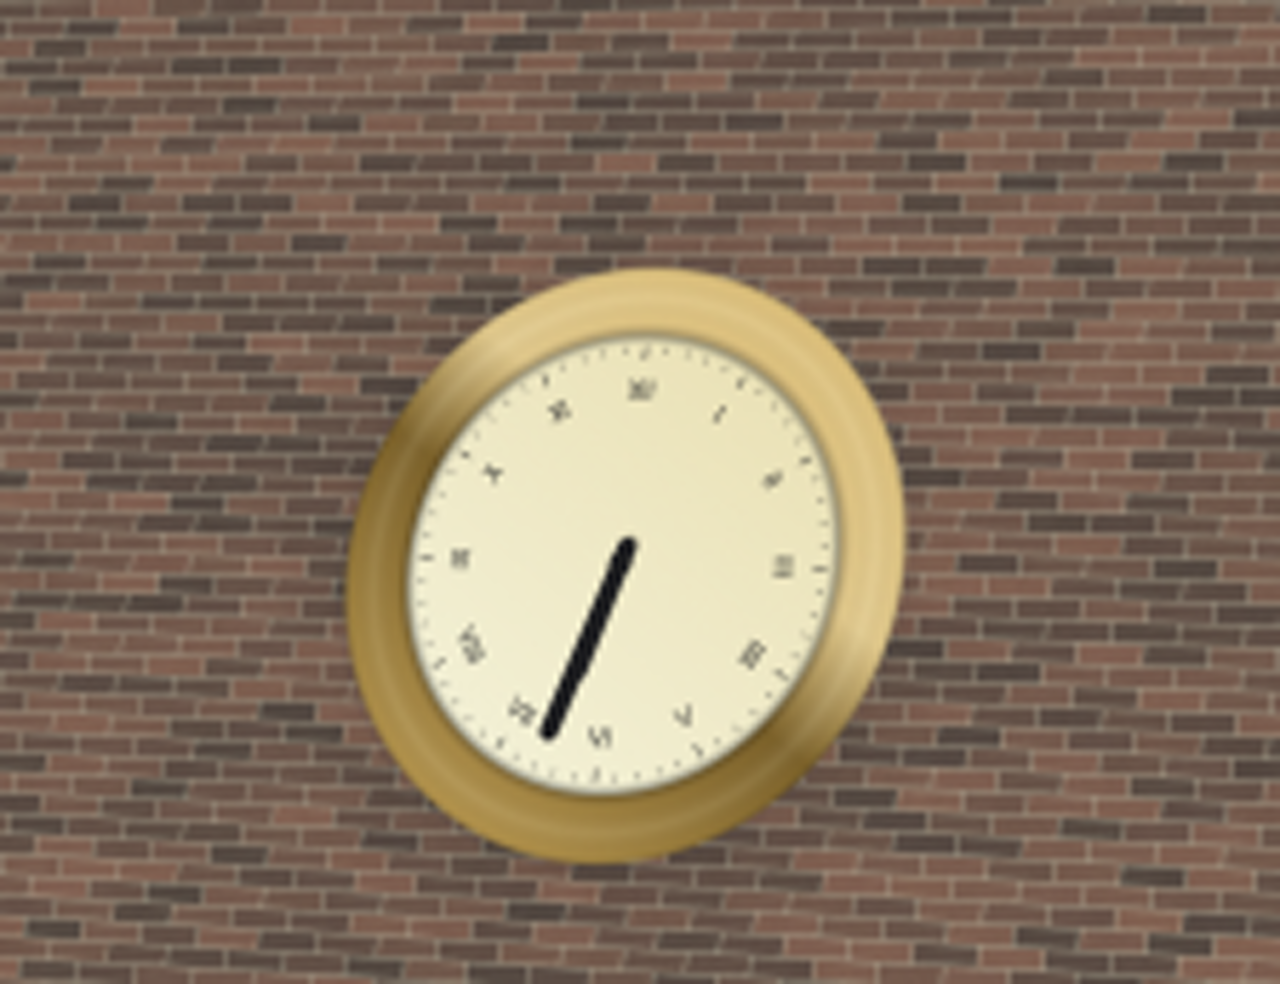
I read 6.33
